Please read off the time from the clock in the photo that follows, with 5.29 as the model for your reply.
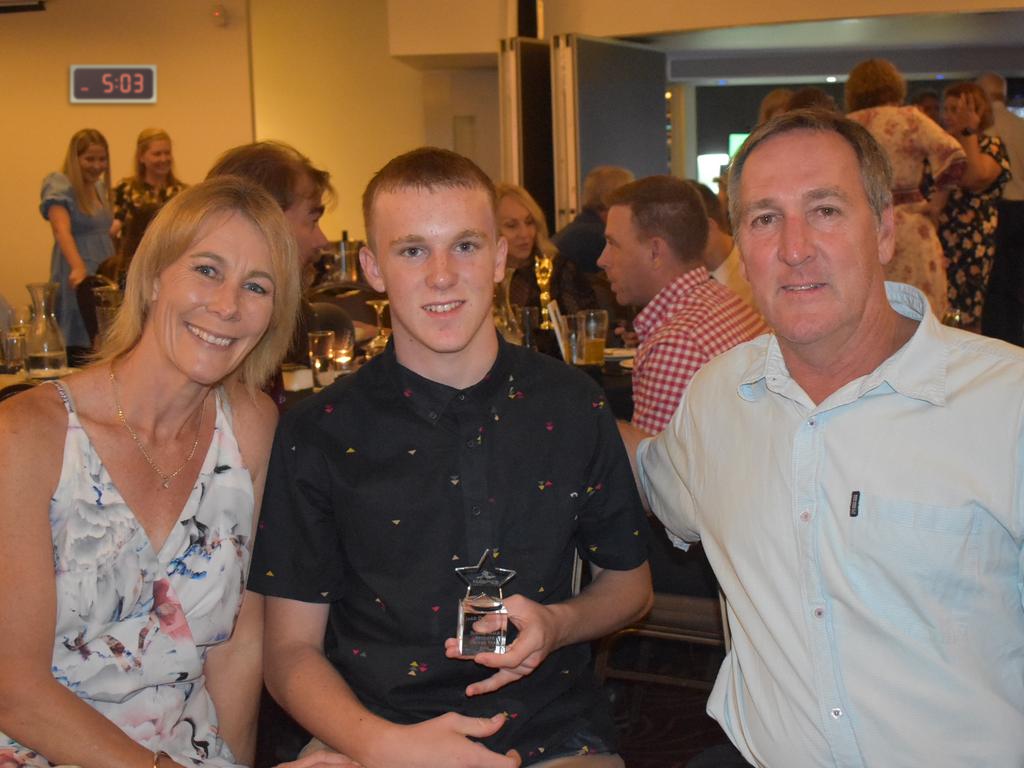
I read 5.03
